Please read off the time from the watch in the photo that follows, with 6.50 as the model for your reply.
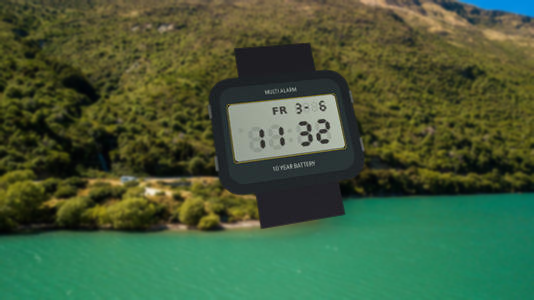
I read 11.32
